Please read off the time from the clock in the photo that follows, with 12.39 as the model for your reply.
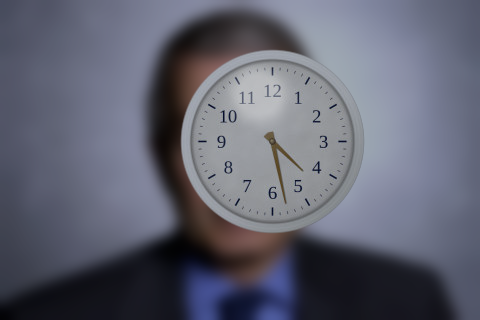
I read 4.28
